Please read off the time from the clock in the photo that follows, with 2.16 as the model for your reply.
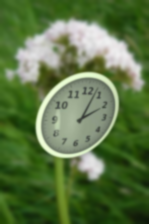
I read 2.03
